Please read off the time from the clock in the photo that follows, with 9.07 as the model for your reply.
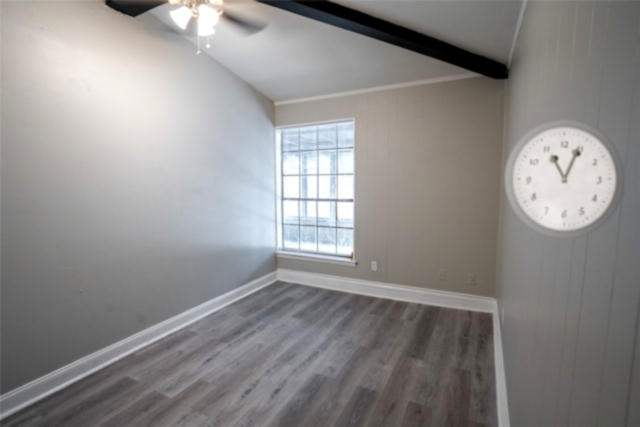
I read 11.04
